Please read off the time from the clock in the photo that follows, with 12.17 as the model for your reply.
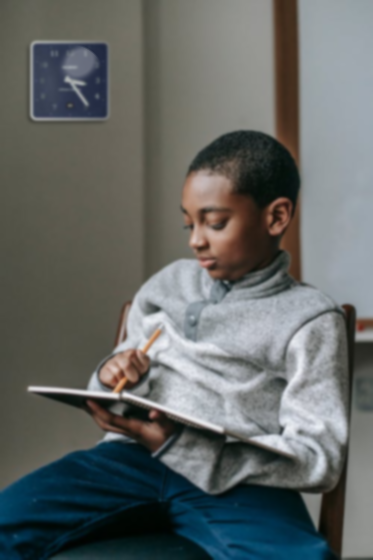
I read 3.24
